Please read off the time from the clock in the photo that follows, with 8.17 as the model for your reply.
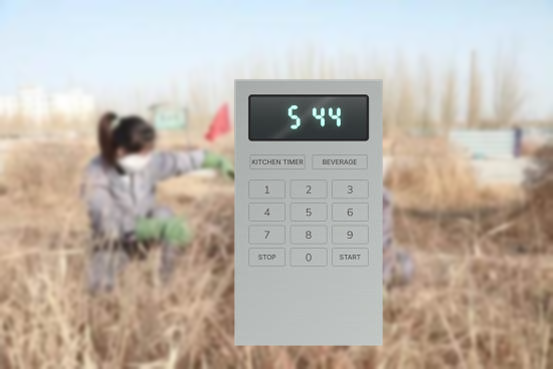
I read 5.44
